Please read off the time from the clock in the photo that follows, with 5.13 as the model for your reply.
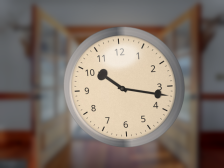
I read 10.17
